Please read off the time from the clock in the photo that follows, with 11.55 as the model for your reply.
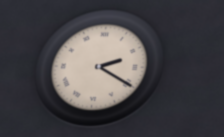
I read 2.20
